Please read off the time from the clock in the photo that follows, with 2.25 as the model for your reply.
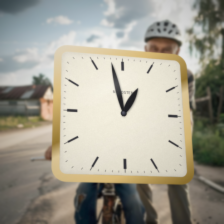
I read 12.58
